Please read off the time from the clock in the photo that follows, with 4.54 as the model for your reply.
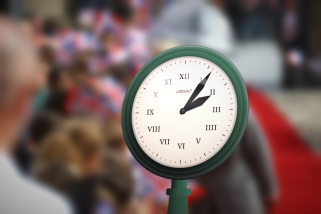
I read 2.06
